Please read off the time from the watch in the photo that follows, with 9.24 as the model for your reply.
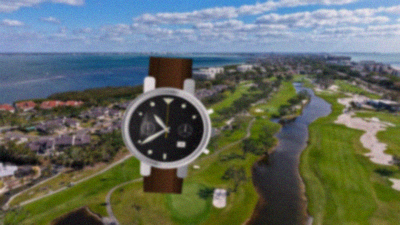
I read 10.39
